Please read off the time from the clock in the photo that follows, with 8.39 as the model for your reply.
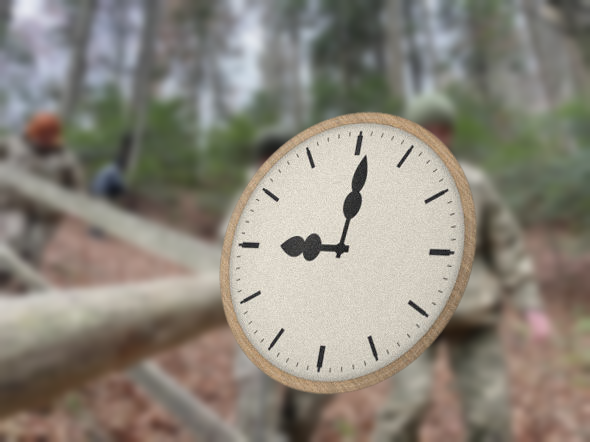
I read 9.01
